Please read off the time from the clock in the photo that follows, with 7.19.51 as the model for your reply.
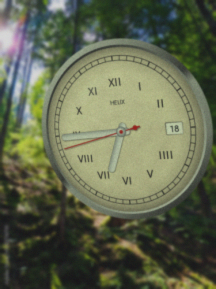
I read 6.44.43
